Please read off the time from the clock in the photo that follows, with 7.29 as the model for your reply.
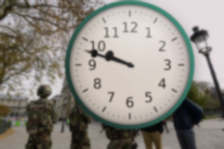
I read 9.48
